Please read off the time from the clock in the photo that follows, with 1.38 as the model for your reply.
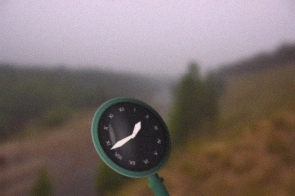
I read 1.43
